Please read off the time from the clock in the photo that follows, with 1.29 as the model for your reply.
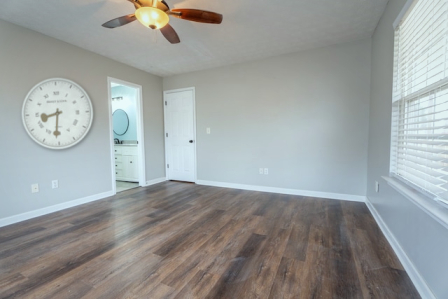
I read 8.31
